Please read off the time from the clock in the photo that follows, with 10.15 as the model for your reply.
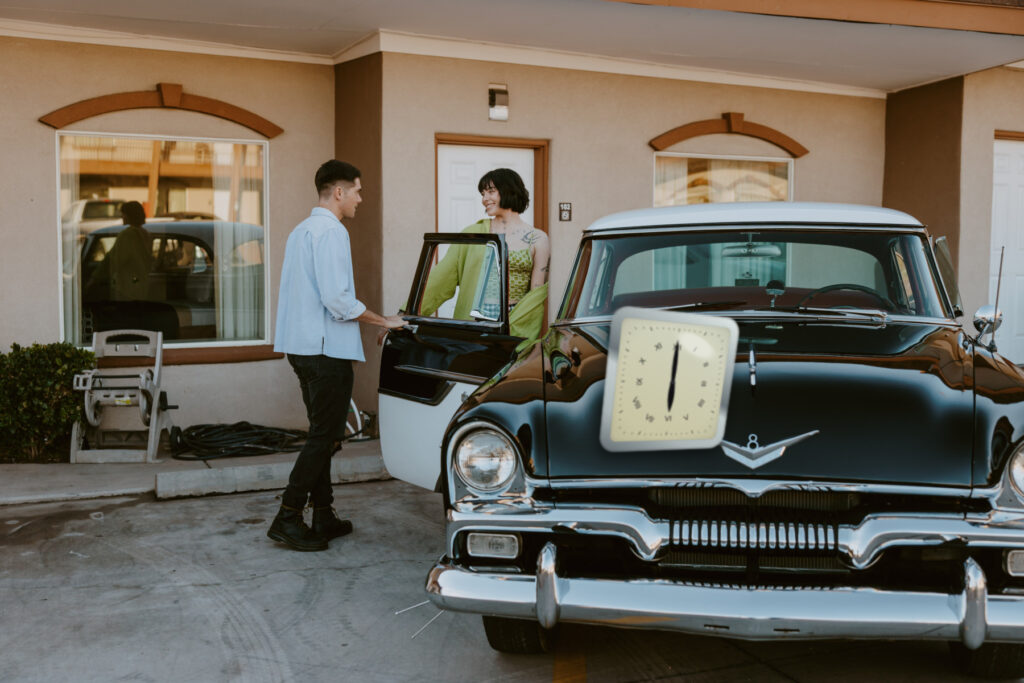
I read 6.00
